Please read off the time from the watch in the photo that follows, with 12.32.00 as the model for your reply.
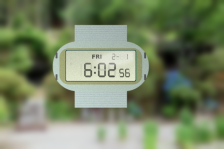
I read 6.02.56
